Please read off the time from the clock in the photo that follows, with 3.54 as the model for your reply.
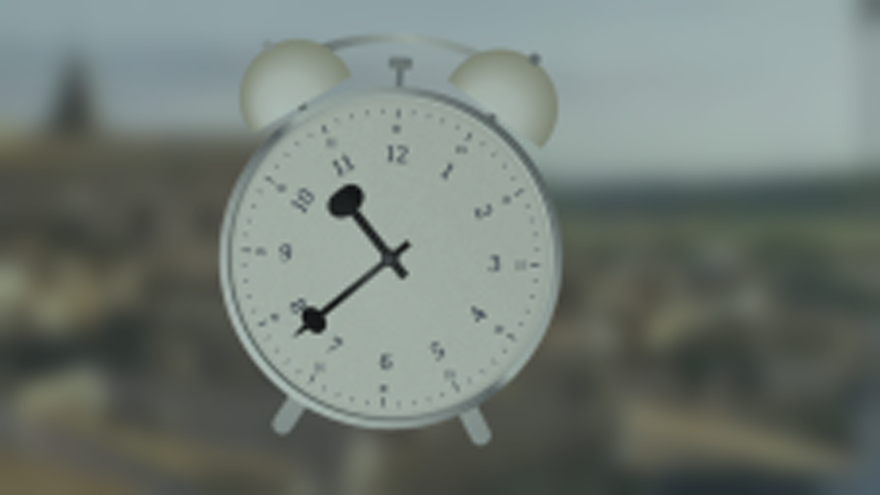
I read 10.38
